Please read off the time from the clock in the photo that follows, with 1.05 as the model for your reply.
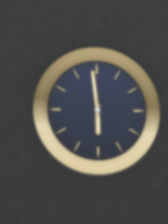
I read 5.59
